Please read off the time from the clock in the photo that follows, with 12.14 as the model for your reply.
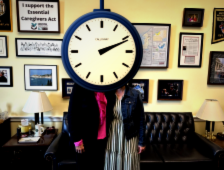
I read 2.11
